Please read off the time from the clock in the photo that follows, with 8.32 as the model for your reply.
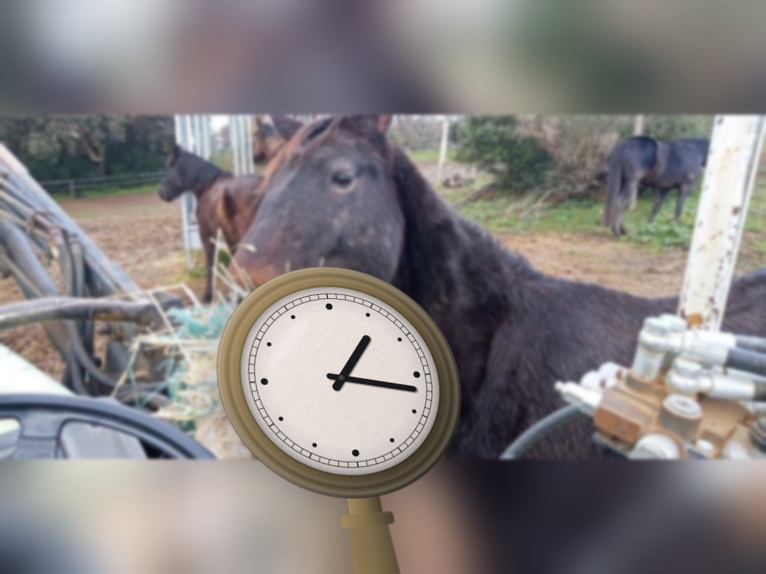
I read 1.17
